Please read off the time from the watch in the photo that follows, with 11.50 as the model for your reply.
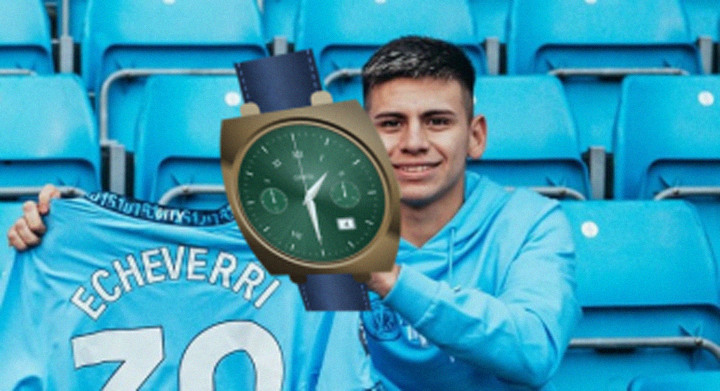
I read 1.30
